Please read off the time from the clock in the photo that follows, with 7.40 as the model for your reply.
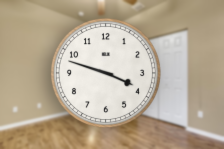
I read 3.48
